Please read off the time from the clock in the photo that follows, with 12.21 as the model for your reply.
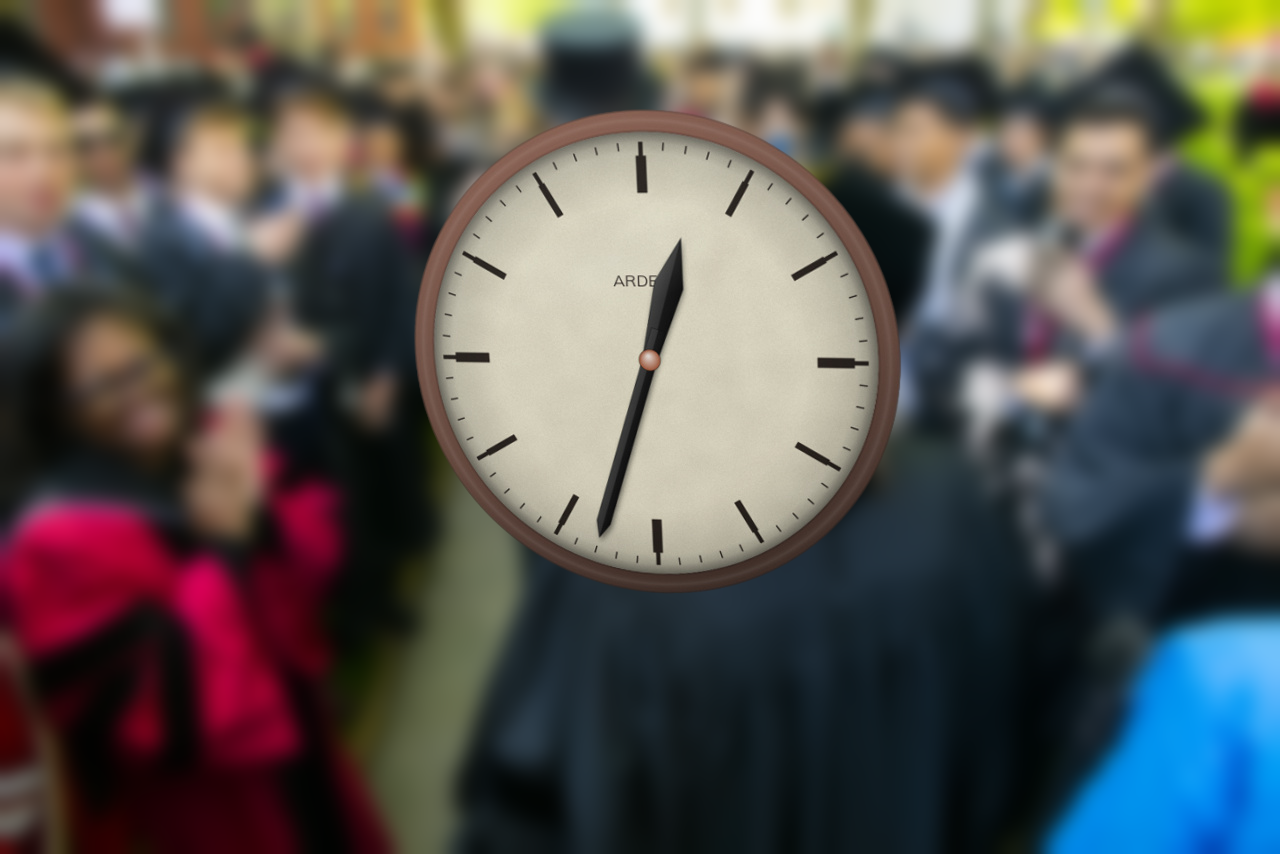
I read 12.33
